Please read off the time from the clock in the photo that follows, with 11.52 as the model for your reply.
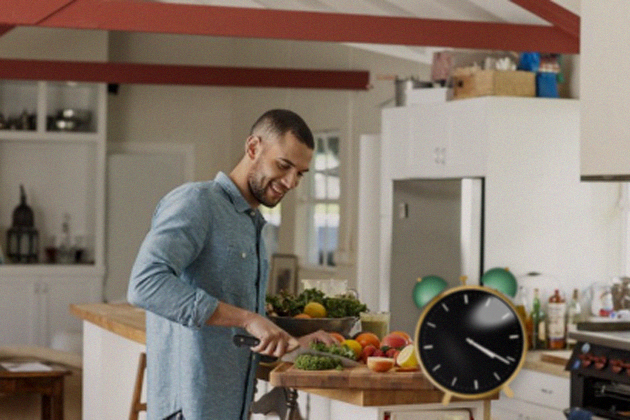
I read 4.21
